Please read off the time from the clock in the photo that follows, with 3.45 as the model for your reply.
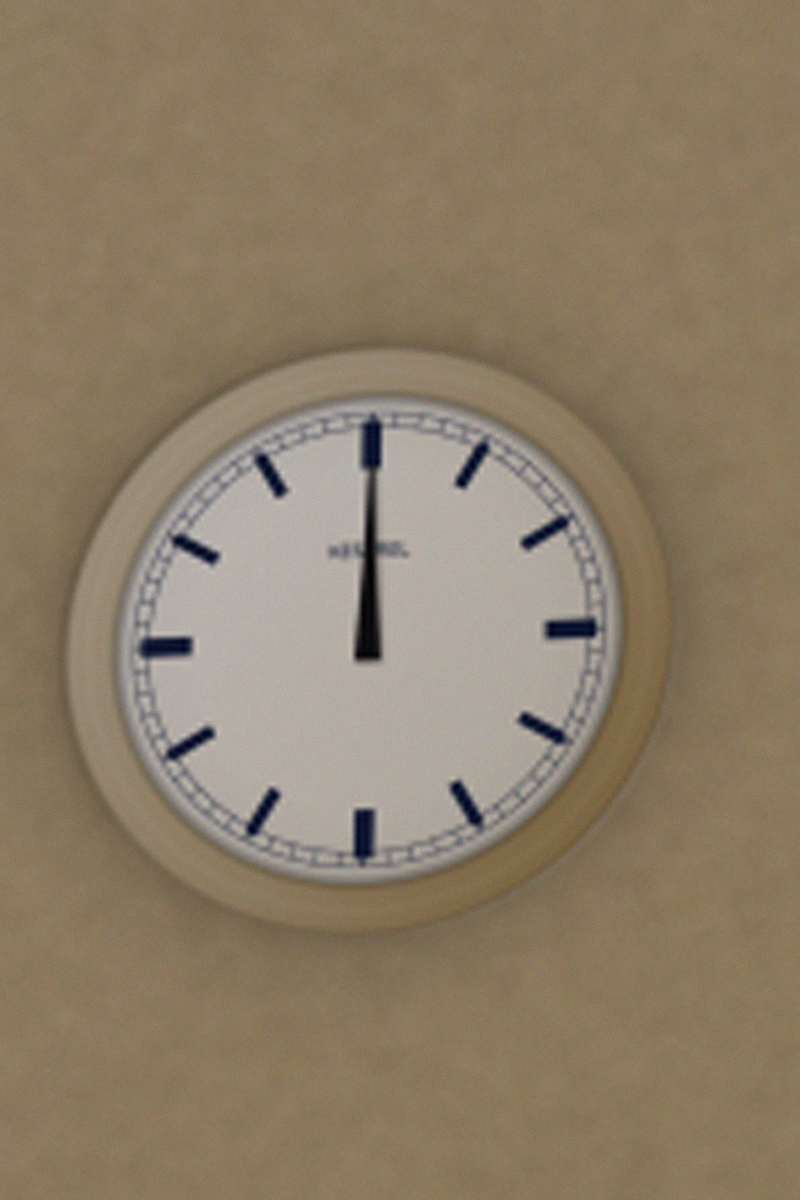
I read 12.00
